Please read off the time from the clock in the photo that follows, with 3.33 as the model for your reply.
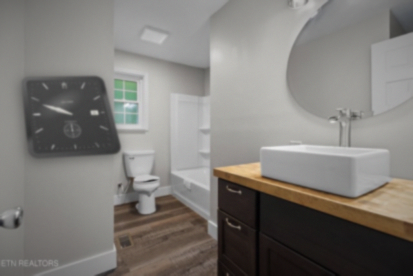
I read 9.49
